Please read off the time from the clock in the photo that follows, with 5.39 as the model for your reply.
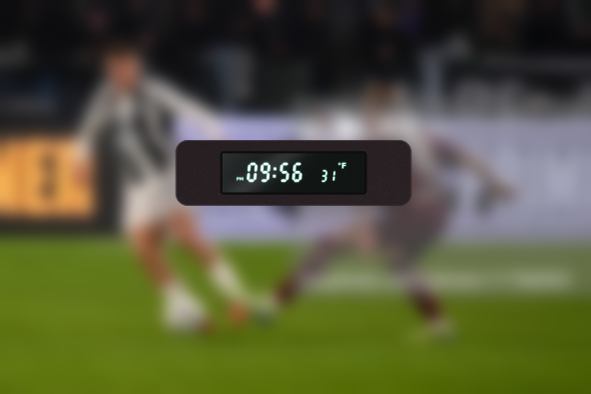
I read 9.56
